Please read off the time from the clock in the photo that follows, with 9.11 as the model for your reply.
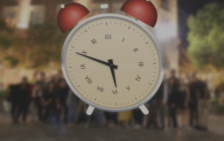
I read 5.49
